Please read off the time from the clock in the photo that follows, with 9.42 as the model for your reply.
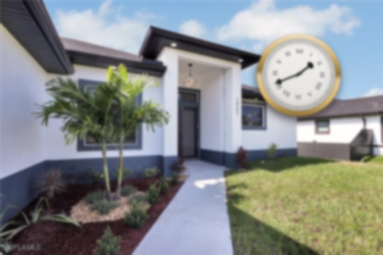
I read 1.41
